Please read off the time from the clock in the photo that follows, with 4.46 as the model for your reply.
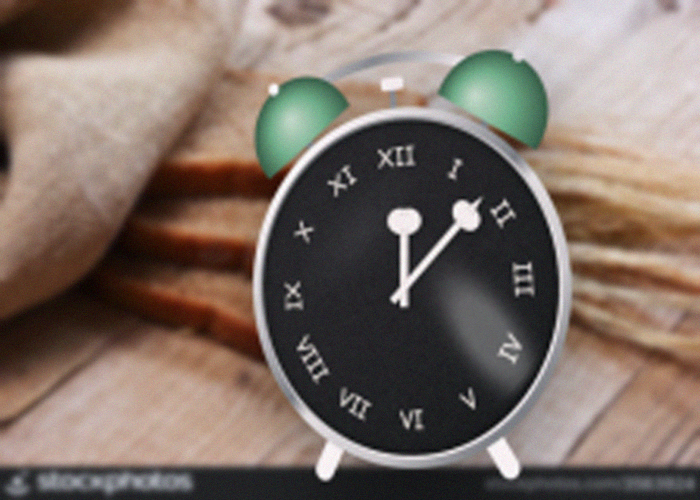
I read 12.08
